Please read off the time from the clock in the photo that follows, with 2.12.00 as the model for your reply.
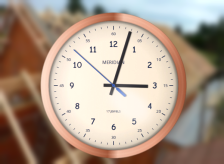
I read 3.02.52
